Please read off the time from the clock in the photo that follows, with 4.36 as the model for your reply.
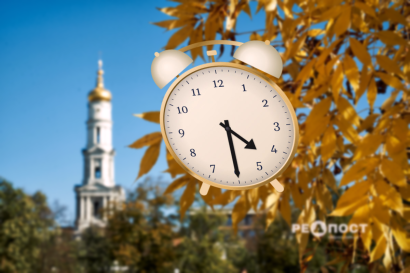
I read 4.30
